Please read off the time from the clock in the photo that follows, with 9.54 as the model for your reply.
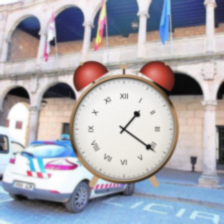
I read 1.21
